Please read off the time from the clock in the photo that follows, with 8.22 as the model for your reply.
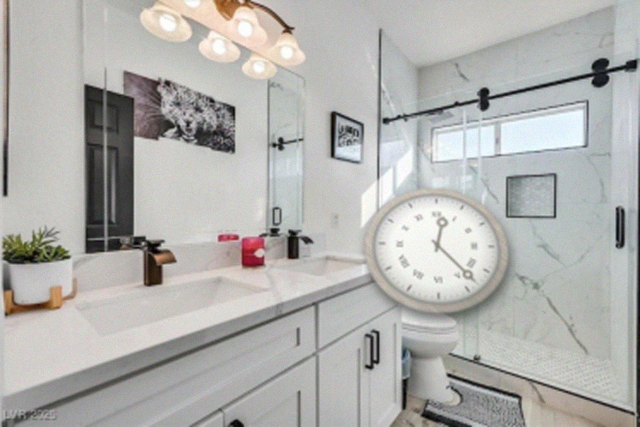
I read 12.23
